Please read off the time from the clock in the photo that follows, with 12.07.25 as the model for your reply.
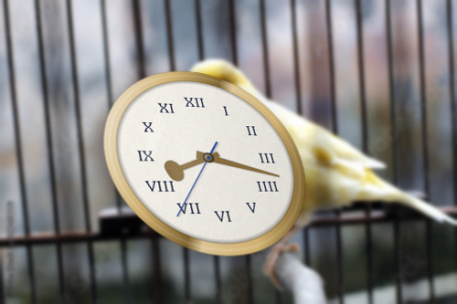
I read 8.17.36
